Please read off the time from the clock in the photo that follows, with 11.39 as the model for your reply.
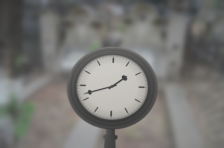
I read 1.42
